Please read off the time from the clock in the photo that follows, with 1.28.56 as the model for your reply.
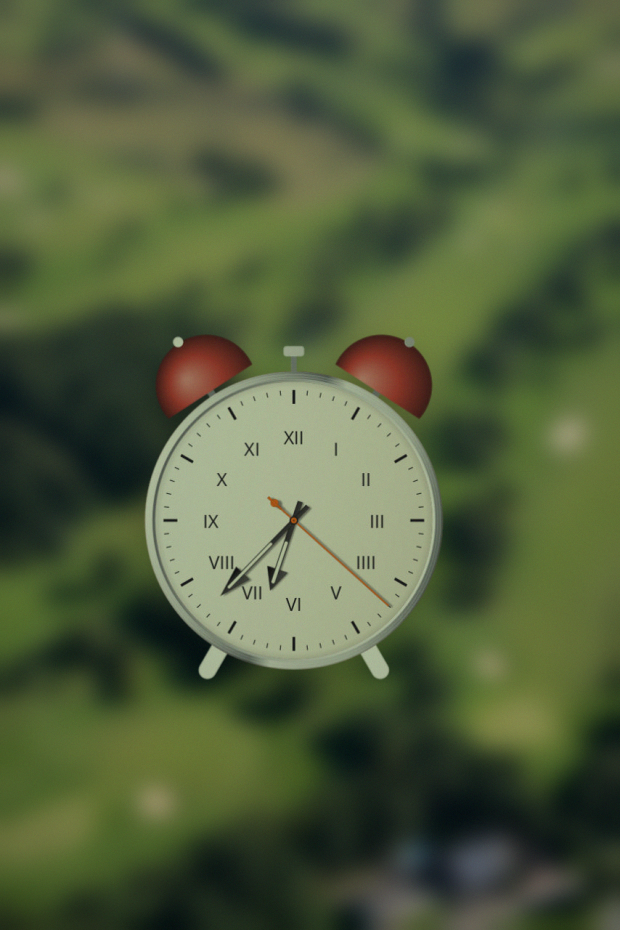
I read 6.37.22
